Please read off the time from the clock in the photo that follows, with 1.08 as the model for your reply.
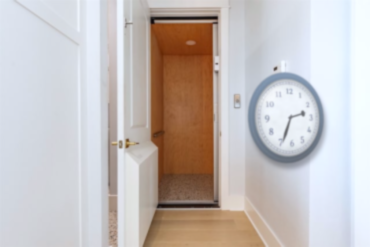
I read 2.34
